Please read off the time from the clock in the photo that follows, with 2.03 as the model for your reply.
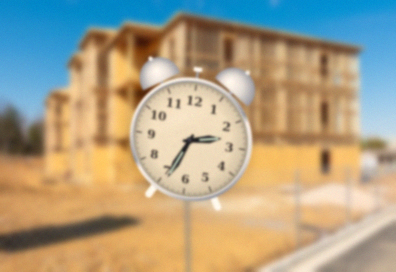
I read 2.34
